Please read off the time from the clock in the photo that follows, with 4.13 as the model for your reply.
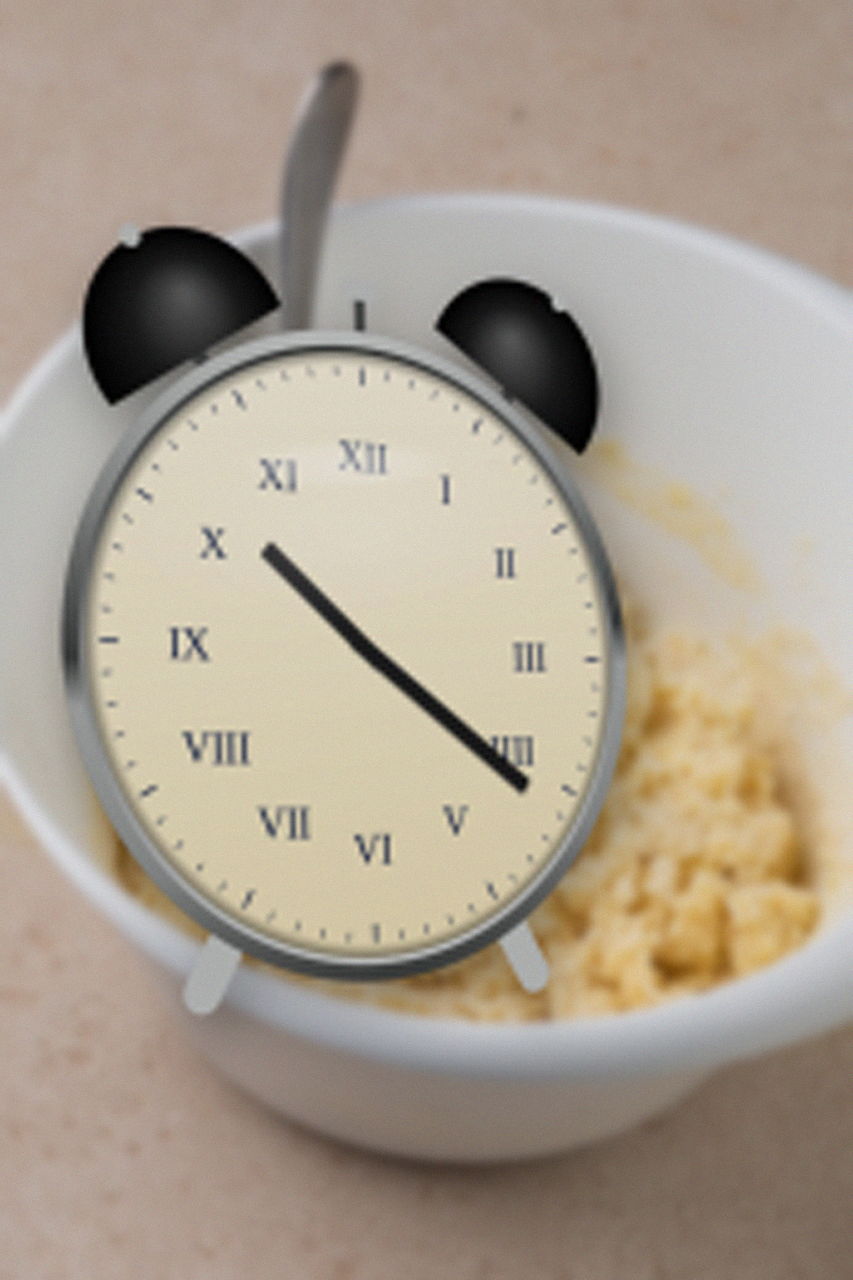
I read 10.21
